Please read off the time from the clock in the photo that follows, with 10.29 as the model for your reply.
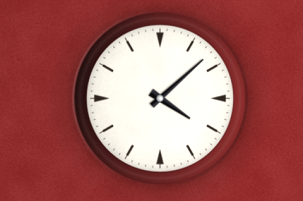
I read 4.08
